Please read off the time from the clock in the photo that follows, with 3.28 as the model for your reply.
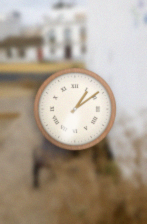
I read 1.09
